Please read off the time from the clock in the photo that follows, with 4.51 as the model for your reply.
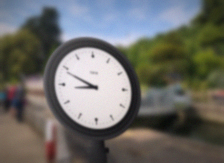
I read 8.49
